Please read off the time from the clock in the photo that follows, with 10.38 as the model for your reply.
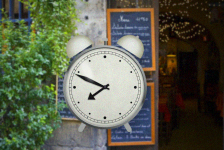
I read 7.49
